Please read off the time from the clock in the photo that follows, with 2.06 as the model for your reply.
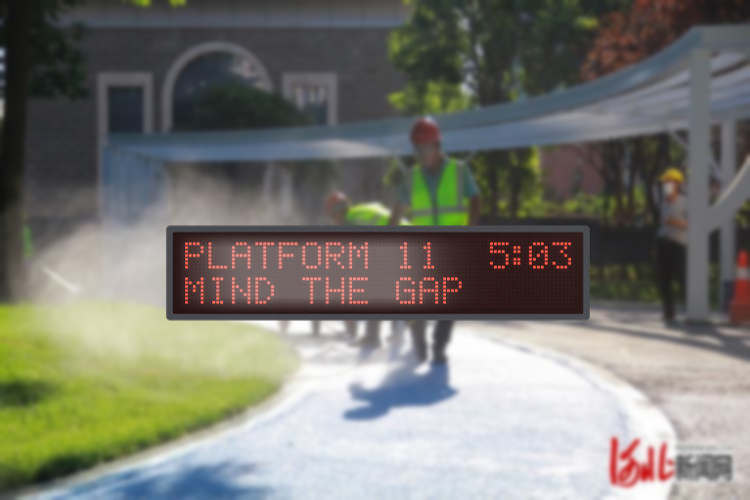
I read 5.03
